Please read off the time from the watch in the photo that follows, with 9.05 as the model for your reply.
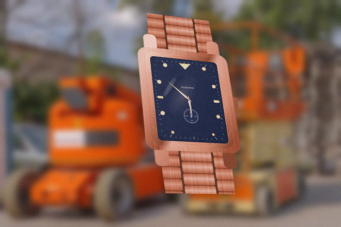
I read 5.52
